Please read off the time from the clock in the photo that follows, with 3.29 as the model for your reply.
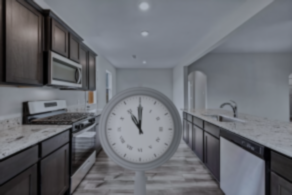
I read 11.00
